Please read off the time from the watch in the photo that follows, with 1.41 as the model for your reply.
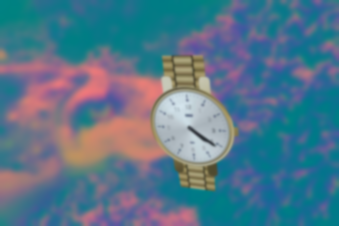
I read 4.21
